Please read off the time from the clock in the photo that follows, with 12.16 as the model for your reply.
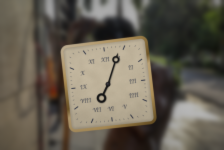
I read 7.04
